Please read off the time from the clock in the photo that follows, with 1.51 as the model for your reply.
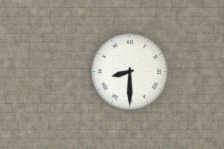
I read 8.30
